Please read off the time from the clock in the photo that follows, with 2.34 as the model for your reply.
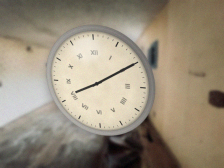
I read 8.10
